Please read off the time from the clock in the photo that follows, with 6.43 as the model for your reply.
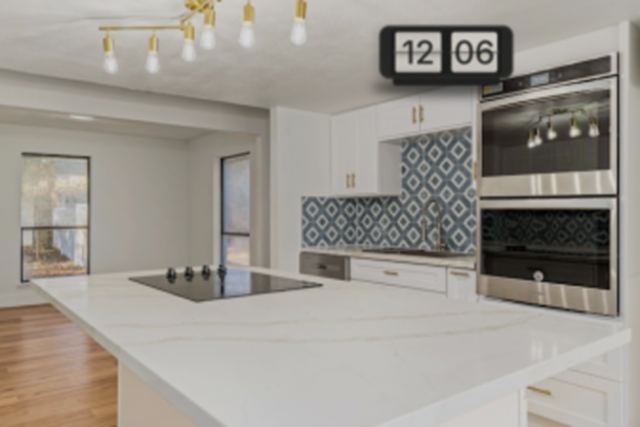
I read 12.06
